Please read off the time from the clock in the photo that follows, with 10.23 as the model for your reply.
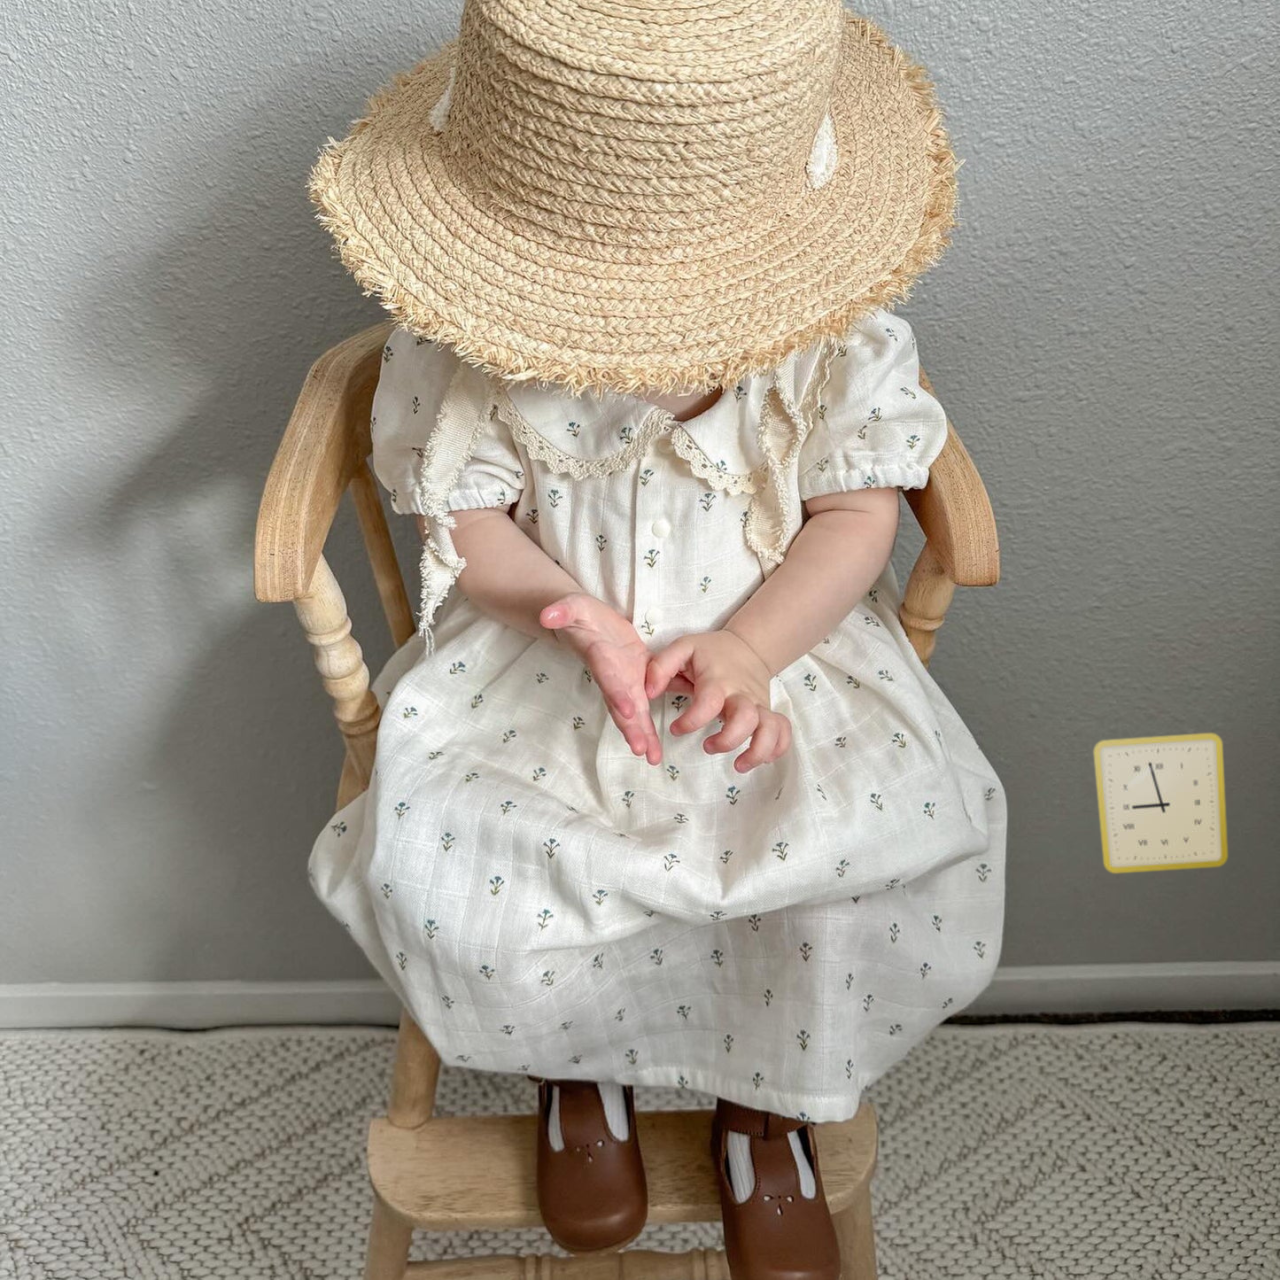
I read 8.58
